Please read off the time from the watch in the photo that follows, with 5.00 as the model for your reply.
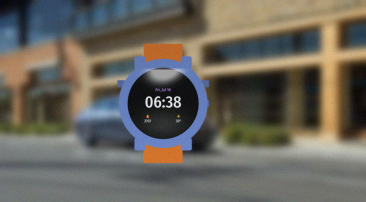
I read 6.38
